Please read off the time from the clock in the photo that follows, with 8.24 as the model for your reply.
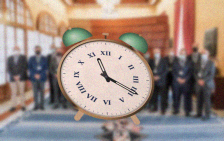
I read 11.20
